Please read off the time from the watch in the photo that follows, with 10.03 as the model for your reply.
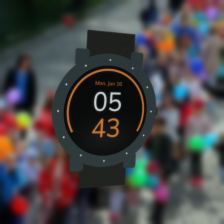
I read 5.43
